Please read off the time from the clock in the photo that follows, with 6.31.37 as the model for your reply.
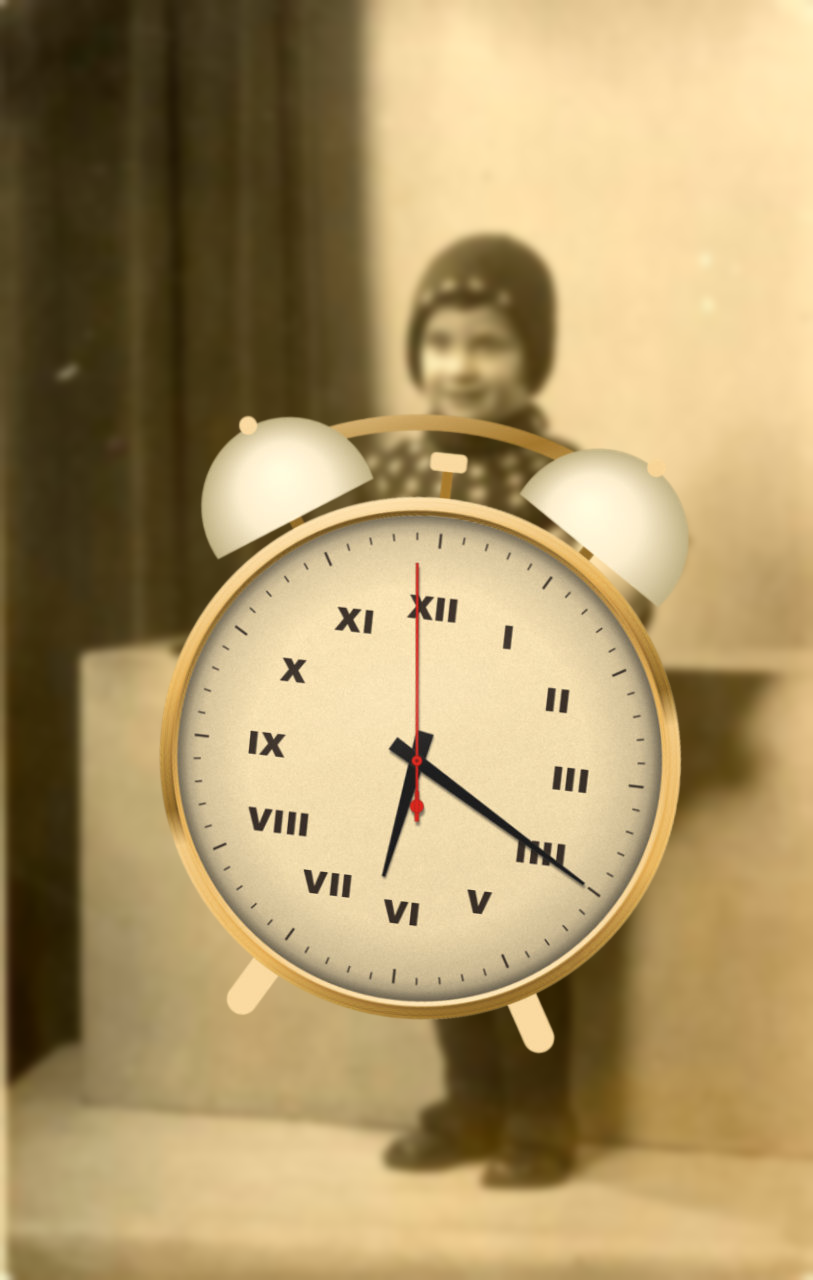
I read 6.19.59
